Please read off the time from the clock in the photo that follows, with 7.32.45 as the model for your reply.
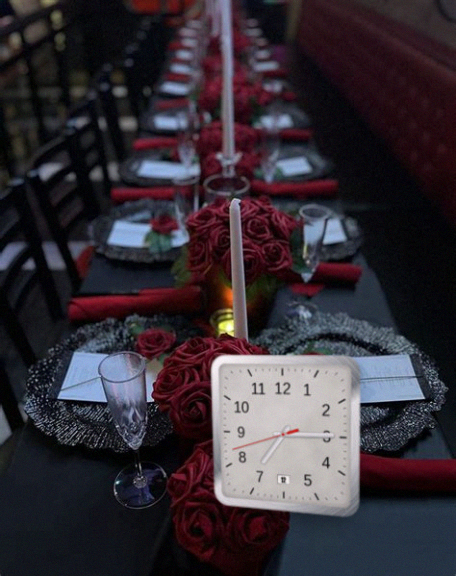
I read 7.14.42
